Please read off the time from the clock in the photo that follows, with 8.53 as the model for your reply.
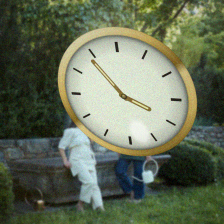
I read 3.54
